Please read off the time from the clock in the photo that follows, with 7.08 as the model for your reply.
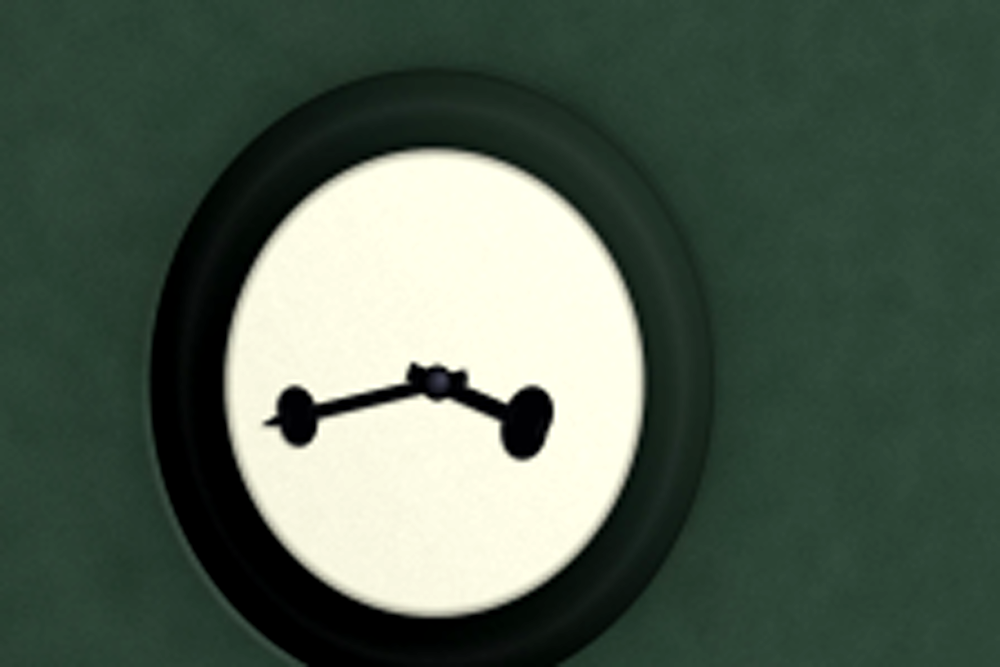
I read 3.43
